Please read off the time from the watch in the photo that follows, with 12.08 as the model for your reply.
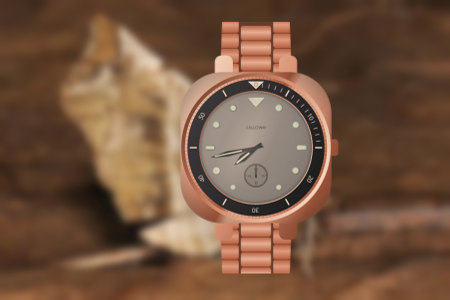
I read 7.43
